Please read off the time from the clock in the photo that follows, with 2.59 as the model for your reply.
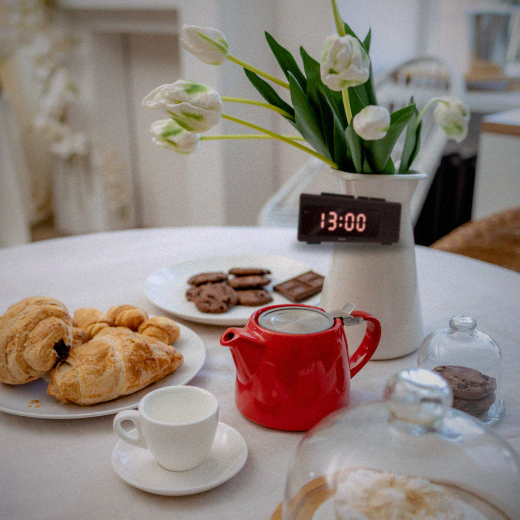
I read 13.00
